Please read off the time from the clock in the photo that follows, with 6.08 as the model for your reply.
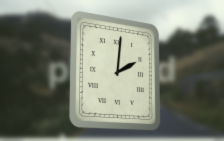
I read 2.01
